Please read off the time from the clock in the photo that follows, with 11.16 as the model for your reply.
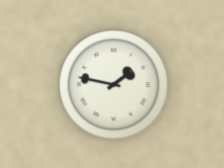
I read 1.47
